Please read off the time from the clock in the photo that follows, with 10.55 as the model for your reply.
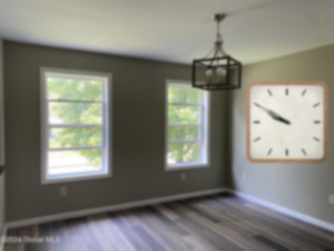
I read 9.50
